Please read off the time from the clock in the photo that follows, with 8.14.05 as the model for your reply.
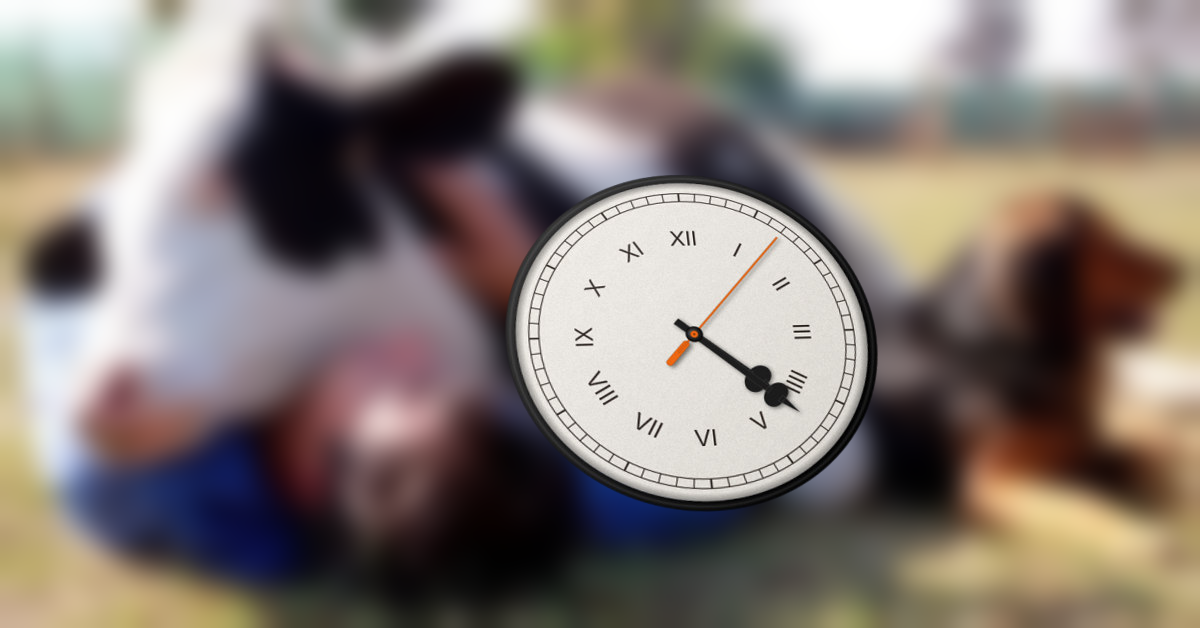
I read 4.22.07
